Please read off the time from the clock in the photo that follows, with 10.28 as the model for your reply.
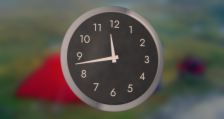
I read 11.43
